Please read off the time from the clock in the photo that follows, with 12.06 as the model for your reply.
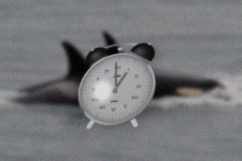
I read 12.59
